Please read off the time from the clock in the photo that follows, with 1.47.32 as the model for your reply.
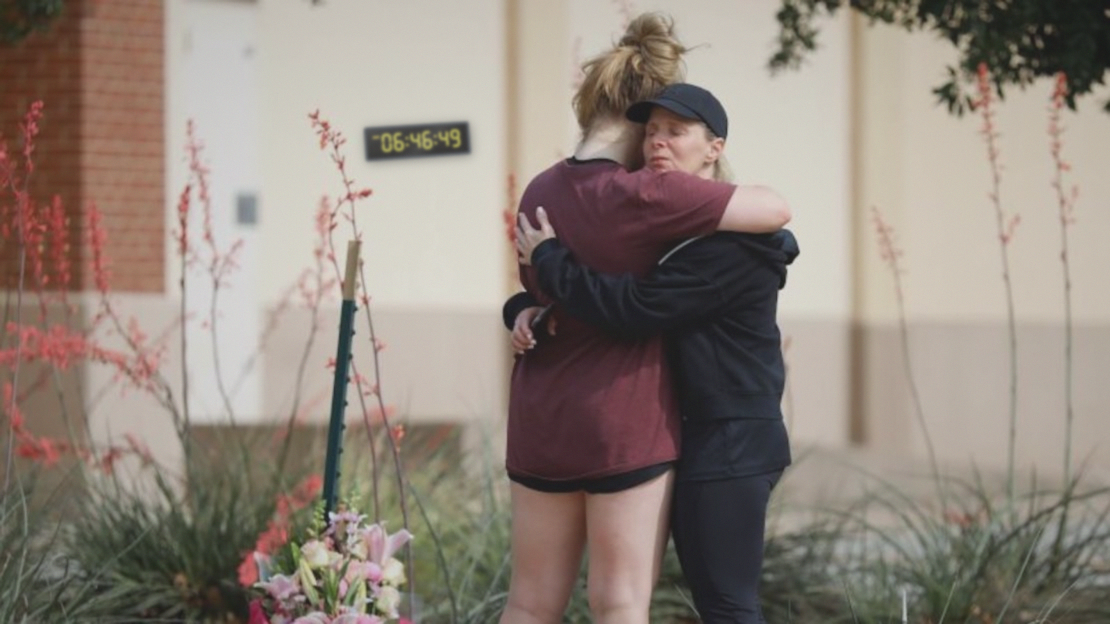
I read 6.46.49
